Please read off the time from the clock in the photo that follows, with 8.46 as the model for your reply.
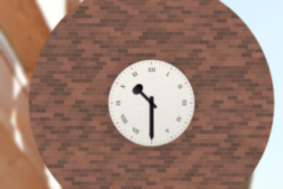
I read 10.30
